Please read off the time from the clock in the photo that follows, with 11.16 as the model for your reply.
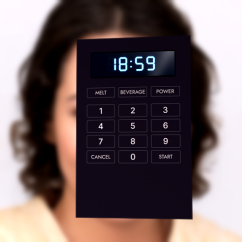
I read 18.59
